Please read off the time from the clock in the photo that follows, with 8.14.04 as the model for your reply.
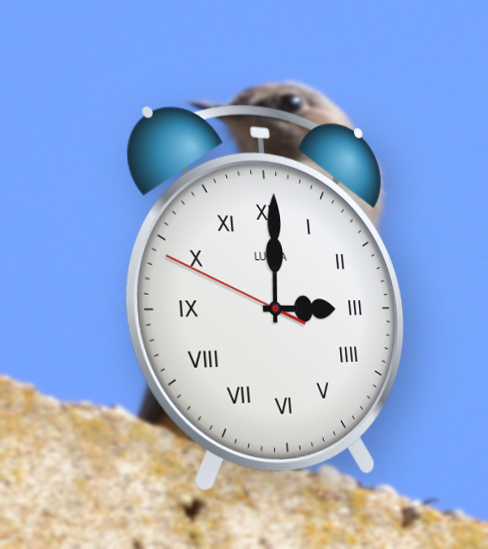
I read 3.00.49
